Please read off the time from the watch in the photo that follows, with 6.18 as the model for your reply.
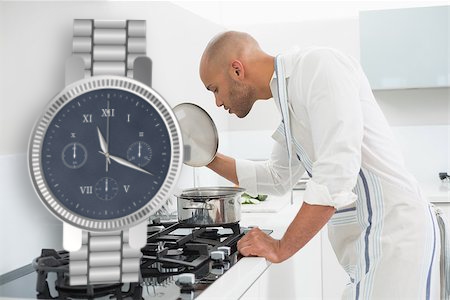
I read 11.19
